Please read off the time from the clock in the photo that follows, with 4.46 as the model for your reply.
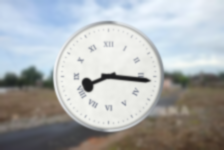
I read 8.16
